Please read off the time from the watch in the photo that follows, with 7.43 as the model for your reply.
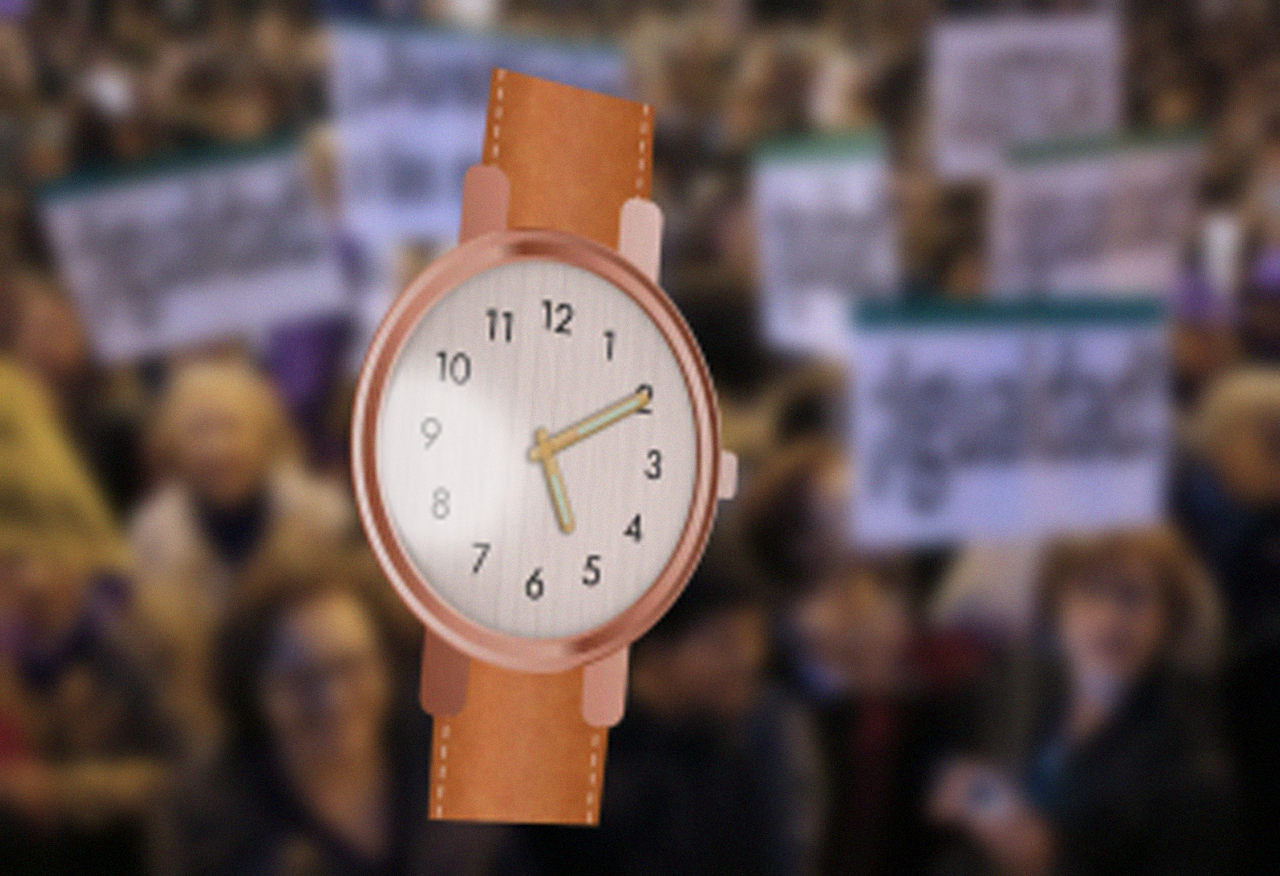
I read 5.10
